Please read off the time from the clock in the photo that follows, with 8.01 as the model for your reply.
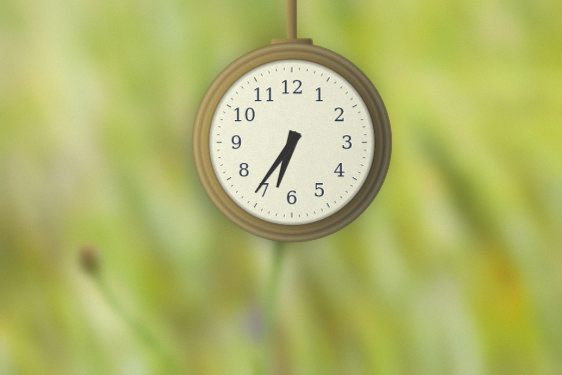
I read 6.36
